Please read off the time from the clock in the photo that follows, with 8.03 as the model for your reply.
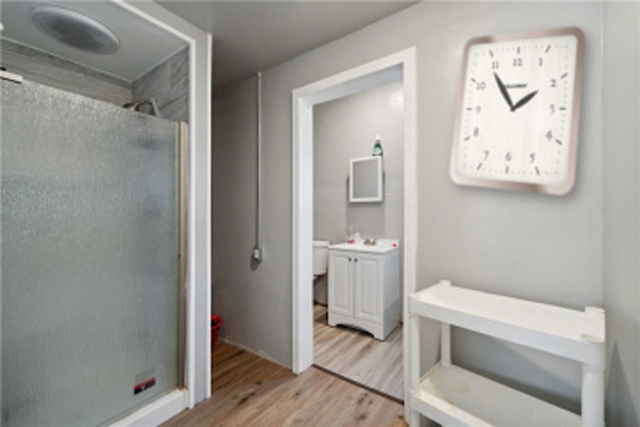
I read 1.54
